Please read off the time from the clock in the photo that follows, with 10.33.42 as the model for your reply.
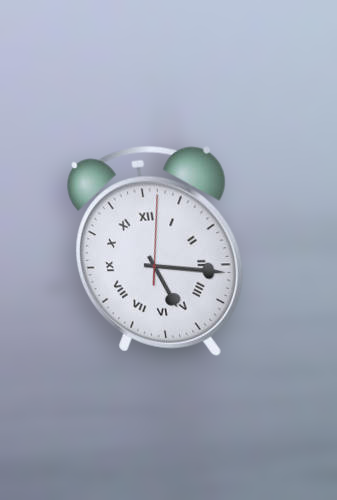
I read 5.16.02
